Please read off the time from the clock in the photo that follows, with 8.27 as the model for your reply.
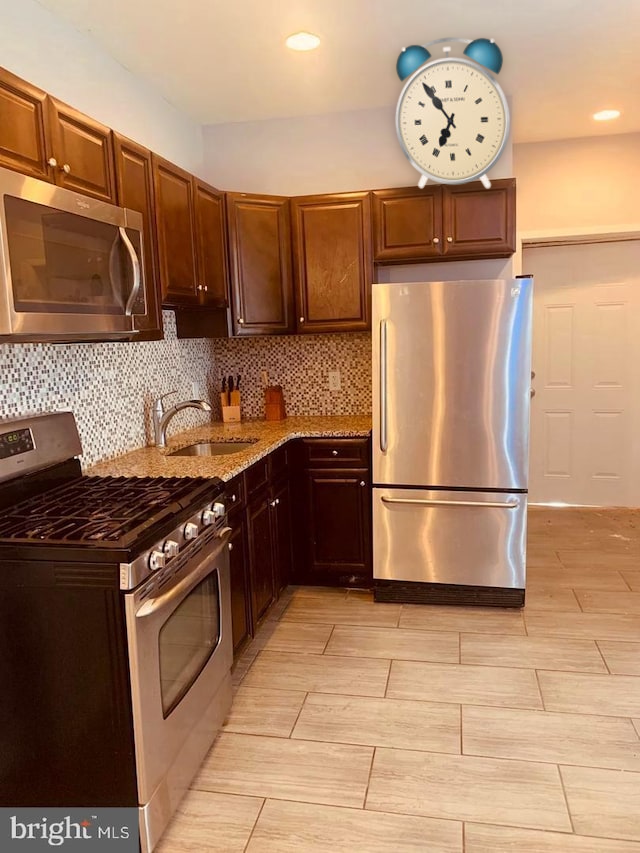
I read 6.54
